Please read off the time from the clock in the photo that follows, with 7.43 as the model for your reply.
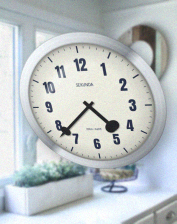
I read 4.38
